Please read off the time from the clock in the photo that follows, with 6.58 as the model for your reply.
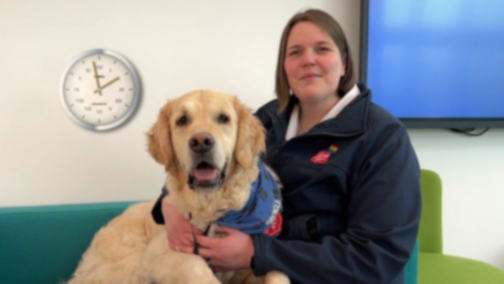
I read 1.58
